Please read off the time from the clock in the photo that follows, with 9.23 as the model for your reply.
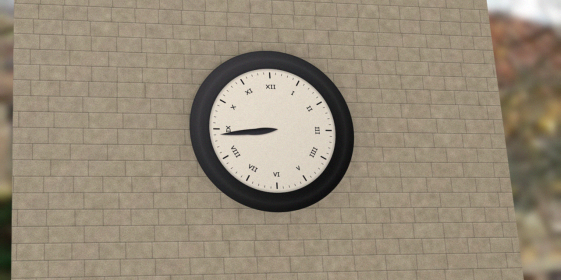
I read 8.44
